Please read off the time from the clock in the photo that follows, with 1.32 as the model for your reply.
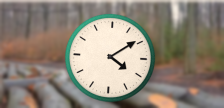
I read 4.09
